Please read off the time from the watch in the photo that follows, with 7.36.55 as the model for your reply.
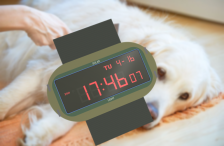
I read 17.46.07
